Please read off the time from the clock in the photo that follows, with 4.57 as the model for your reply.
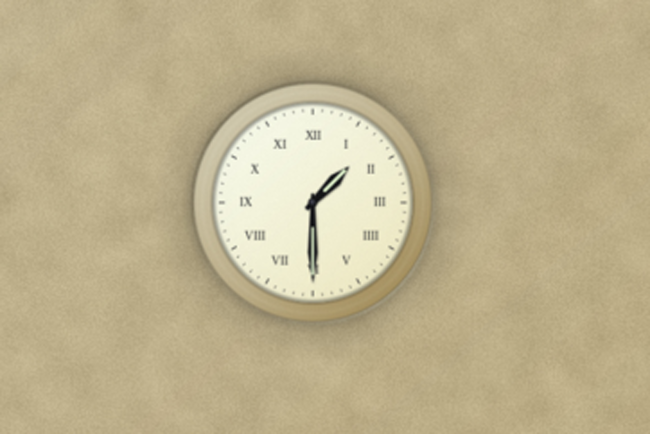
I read 1.30
